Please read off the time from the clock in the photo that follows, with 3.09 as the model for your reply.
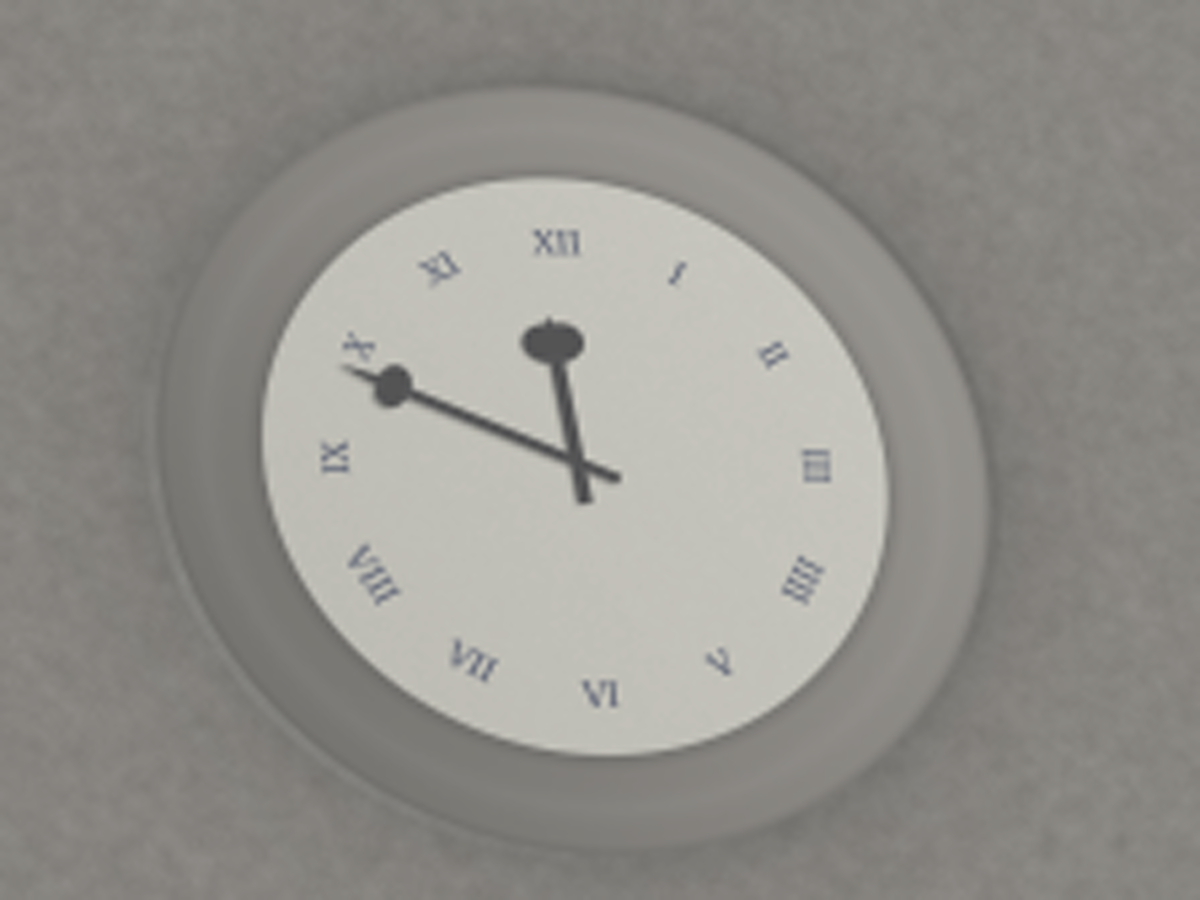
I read 11.49
